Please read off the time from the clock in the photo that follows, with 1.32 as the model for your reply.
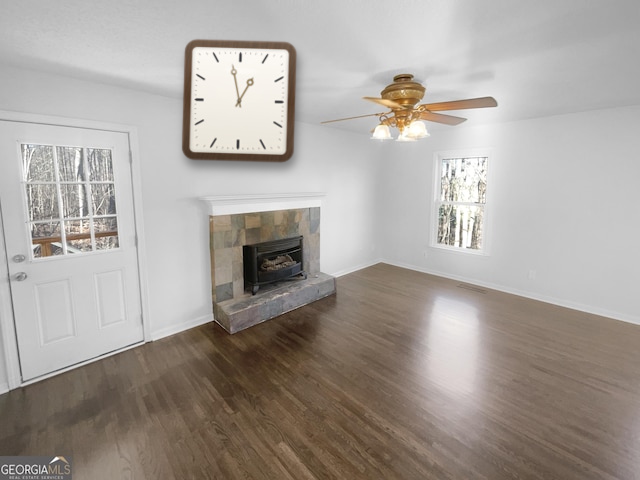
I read 12.58
